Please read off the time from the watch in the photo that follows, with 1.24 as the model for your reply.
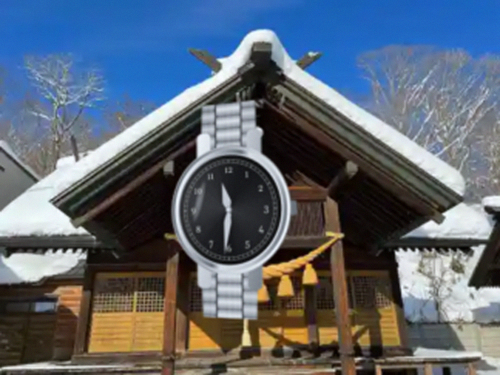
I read 11.31
